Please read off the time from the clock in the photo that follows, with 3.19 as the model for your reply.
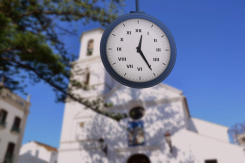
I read 12.25
